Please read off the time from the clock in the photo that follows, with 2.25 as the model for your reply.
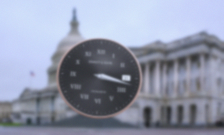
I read 3.17
